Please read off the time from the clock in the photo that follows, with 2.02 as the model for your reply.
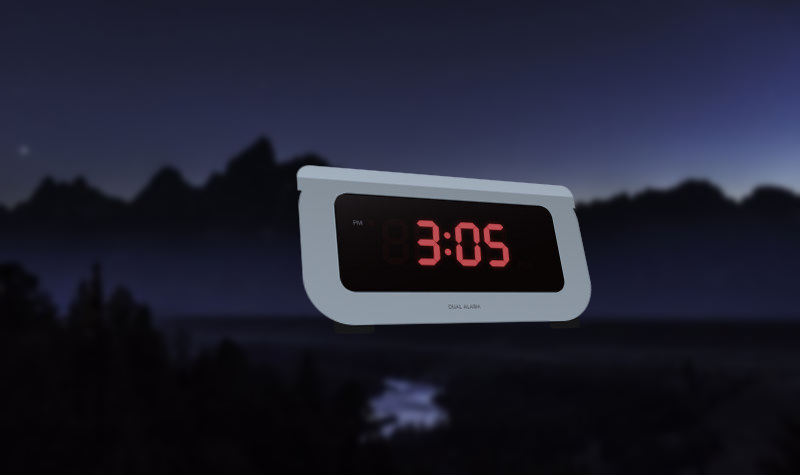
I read 3.05
